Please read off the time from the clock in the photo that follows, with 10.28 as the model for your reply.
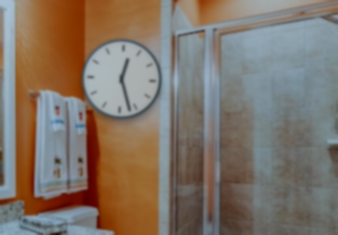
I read 12.27
